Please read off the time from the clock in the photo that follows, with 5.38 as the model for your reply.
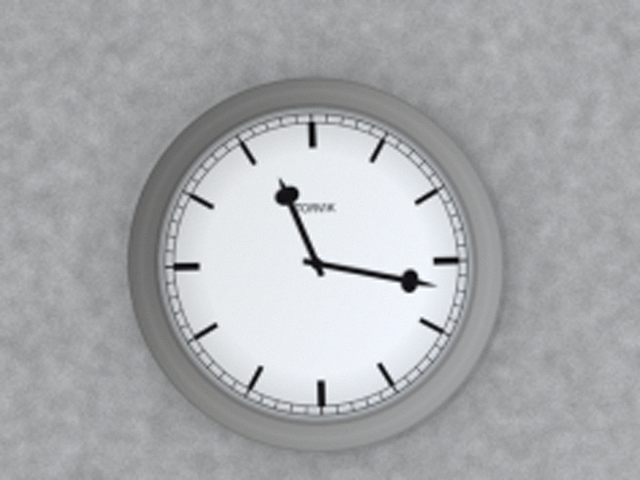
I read 11.17
